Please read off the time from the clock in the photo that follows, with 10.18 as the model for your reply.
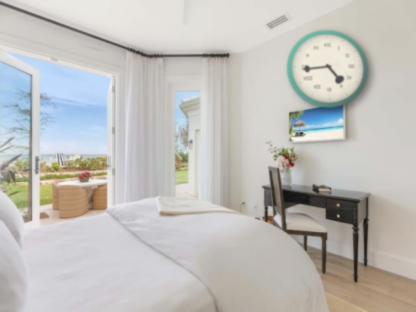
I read 4.44
